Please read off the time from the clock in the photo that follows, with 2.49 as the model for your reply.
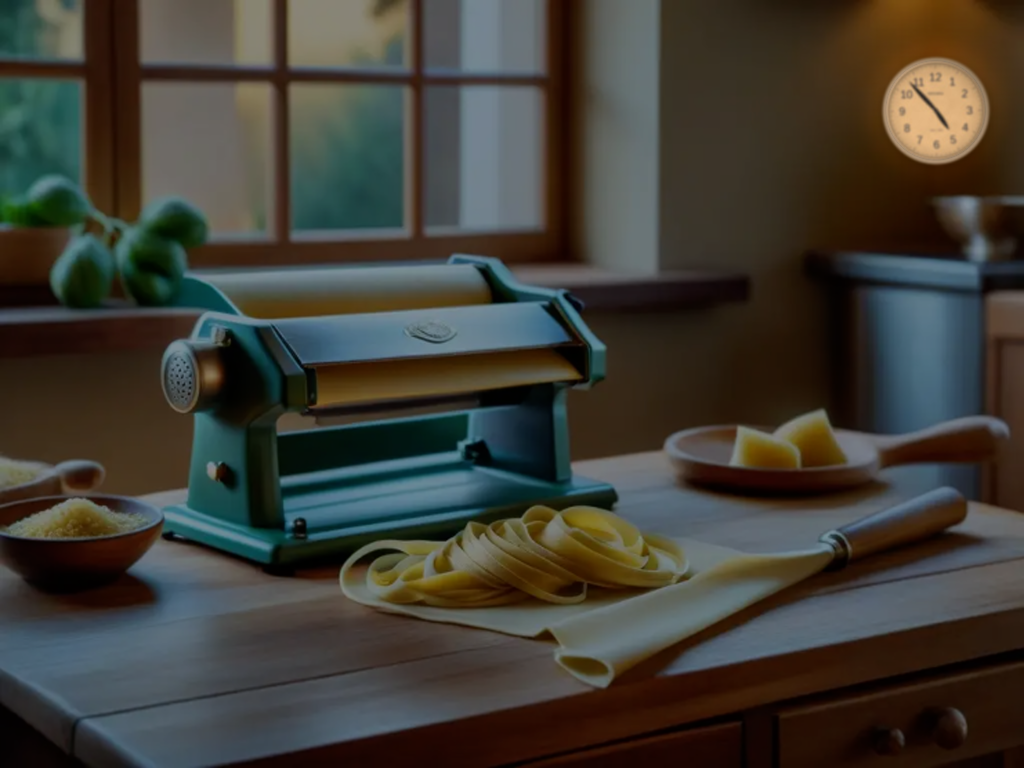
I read 4.53
